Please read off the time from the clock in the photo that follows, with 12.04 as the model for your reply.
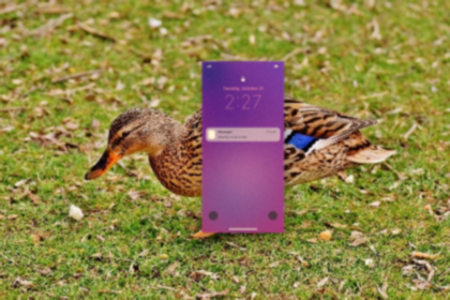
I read 2.27
